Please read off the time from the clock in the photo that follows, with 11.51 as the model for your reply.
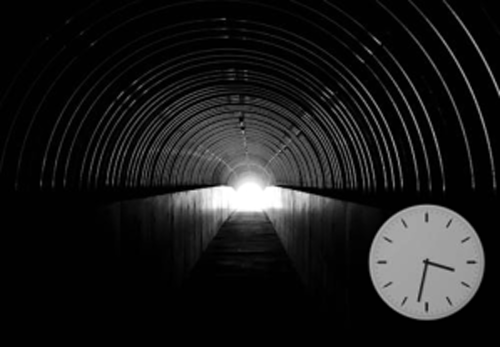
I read 3.32
